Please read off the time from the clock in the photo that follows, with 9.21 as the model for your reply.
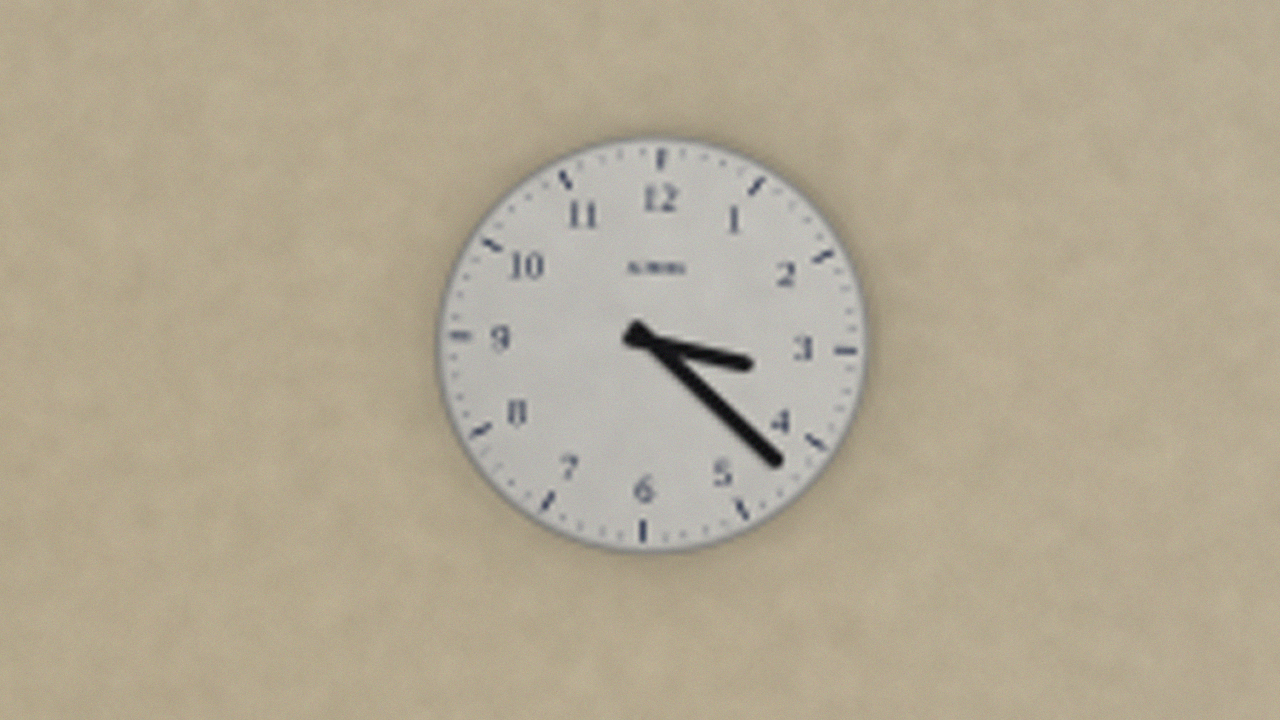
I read 3.22
